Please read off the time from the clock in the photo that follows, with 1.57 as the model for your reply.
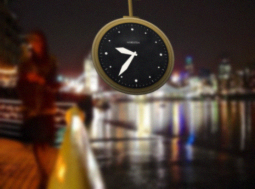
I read 9.36
